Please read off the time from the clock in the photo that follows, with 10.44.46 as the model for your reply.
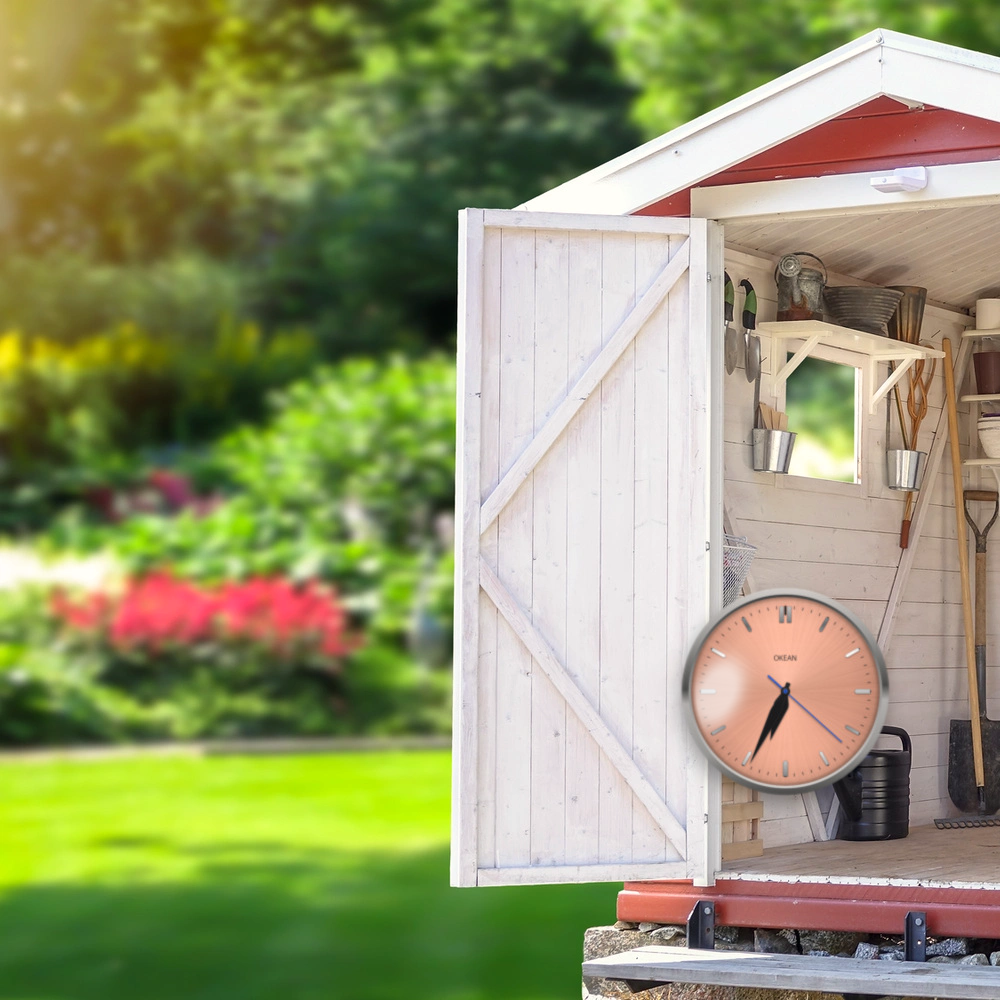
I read 6.34.22
